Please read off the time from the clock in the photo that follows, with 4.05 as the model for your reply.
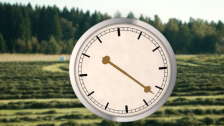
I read 10.22
